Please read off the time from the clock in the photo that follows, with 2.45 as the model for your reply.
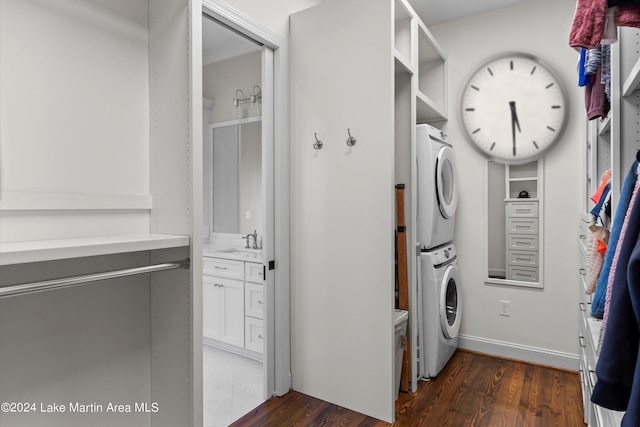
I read 5.30
